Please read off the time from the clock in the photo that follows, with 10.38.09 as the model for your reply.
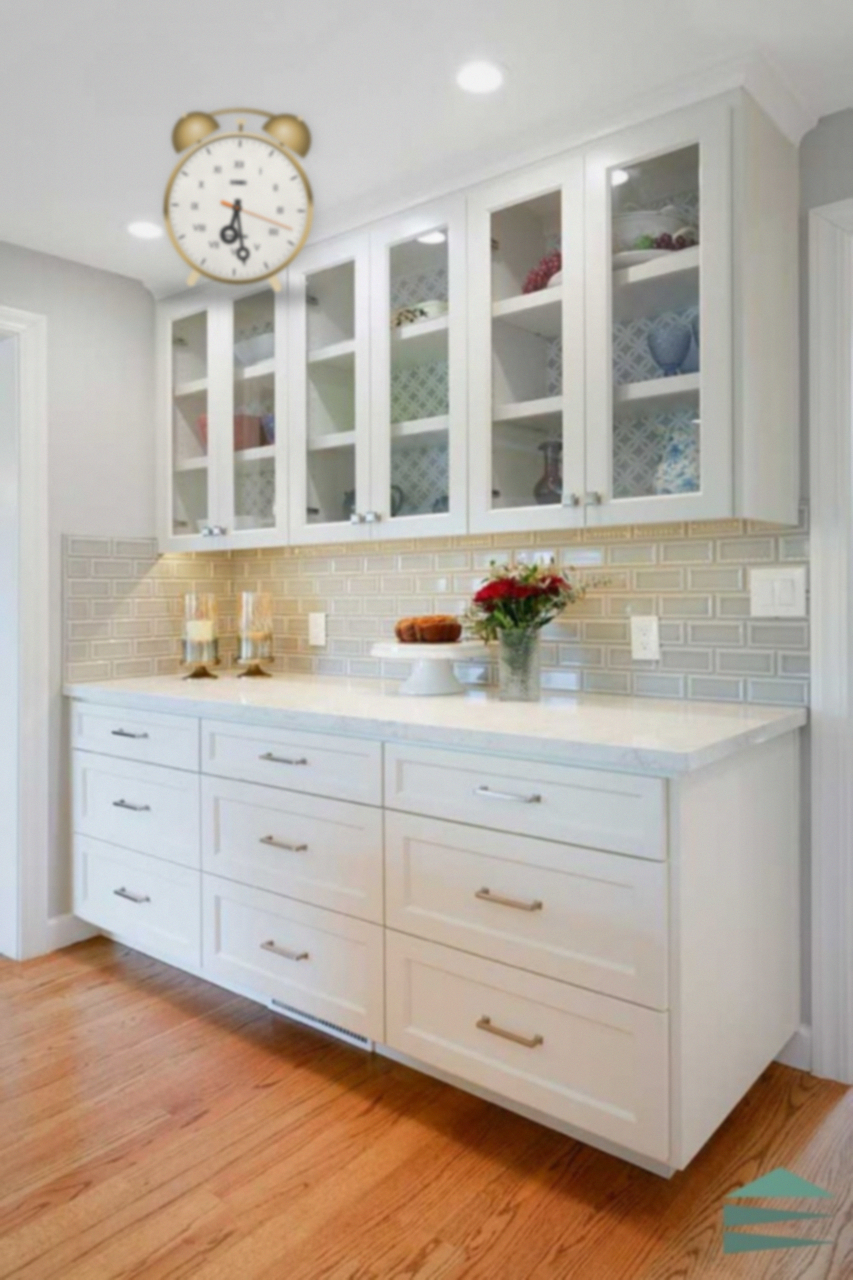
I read 6.28.18
